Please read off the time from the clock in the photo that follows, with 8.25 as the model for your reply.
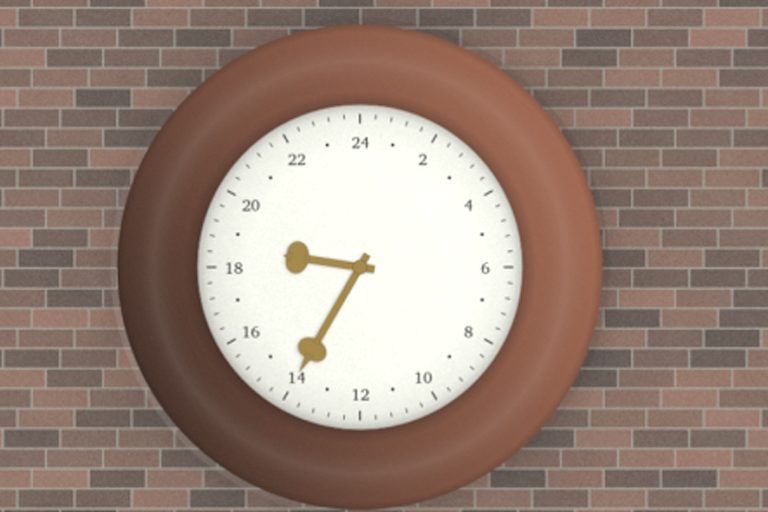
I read 18.35
